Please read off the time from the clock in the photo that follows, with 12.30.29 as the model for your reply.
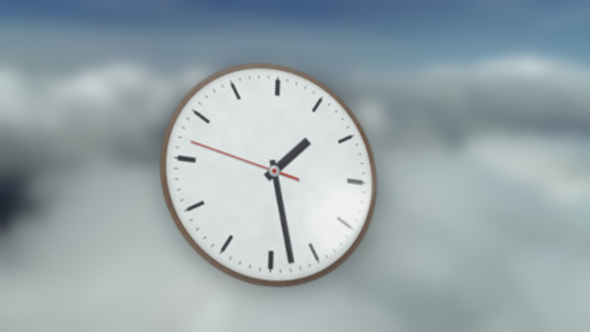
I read 1.27.47
